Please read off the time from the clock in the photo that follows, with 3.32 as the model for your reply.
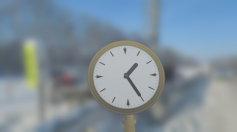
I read 1.25
